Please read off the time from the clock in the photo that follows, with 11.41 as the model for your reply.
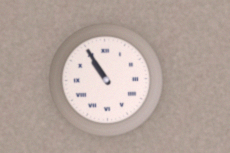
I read 10.55
